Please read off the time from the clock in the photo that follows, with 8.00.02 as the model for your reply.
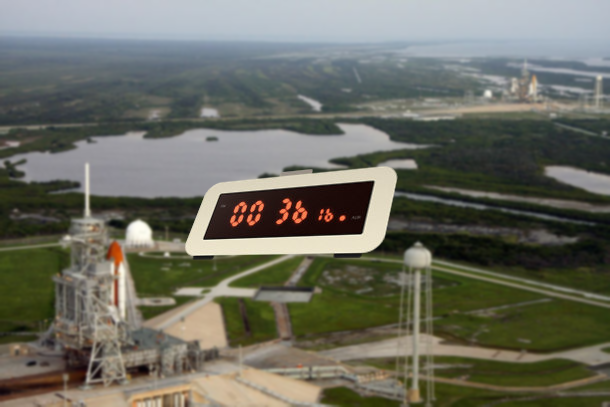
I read 0.36.16
